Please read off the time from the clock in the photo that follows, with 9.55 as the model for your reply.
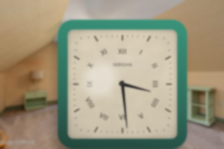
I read 3.29
